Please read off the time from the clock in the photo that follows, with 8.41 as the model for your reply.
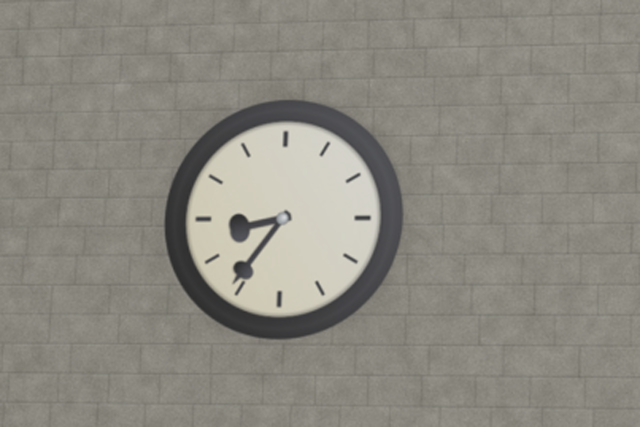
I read 8.36
